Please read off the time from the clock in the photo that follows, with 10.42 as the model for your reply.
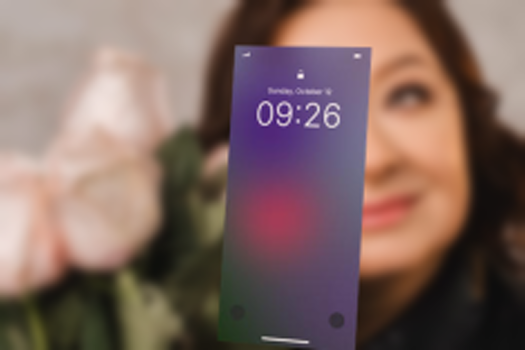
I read 9.26
